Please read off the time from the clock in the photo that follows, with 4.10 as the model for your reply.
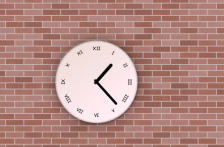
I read 1.23
